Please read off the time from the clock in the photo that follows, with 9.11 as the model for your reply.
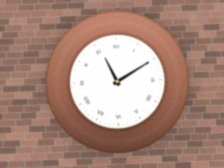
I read 11.10
